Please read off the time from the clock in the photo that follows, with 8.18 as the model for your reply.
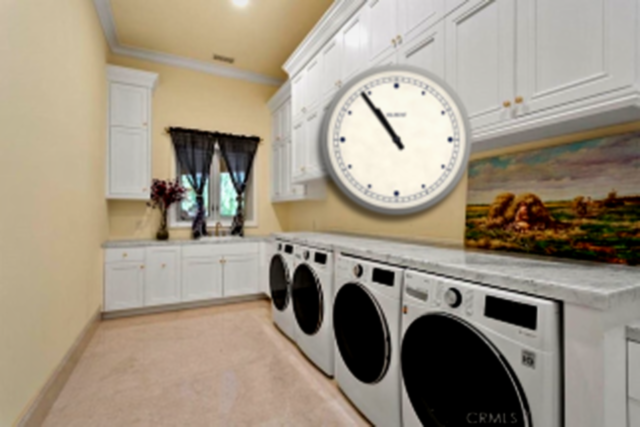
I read 10.54
